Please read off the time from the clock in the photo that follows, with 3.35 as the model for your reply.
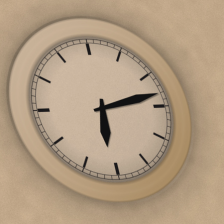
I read 6.13
